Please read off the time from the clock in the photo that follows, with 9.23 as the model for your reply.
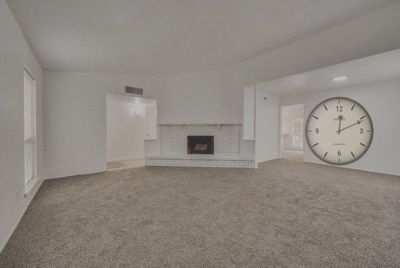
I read 12.11
